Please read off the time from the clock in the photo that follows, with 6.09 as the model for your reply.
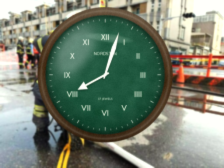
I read 8.03
